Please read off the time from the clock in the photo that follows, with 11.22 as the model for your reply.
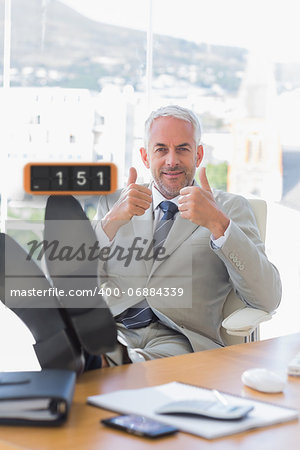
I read 1.51
